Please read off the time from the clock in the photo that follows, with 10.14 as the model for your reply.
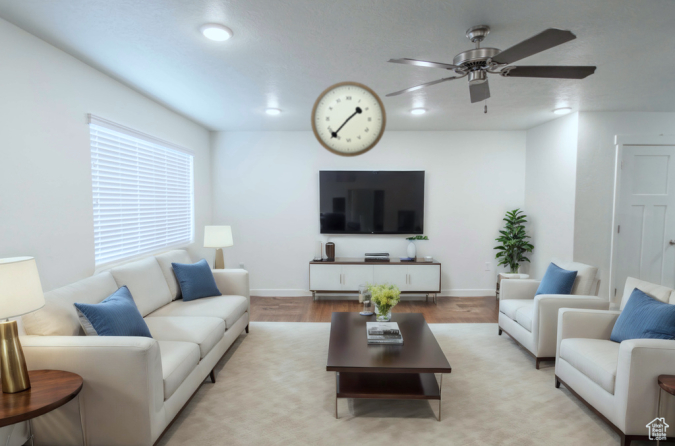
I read 1.37
